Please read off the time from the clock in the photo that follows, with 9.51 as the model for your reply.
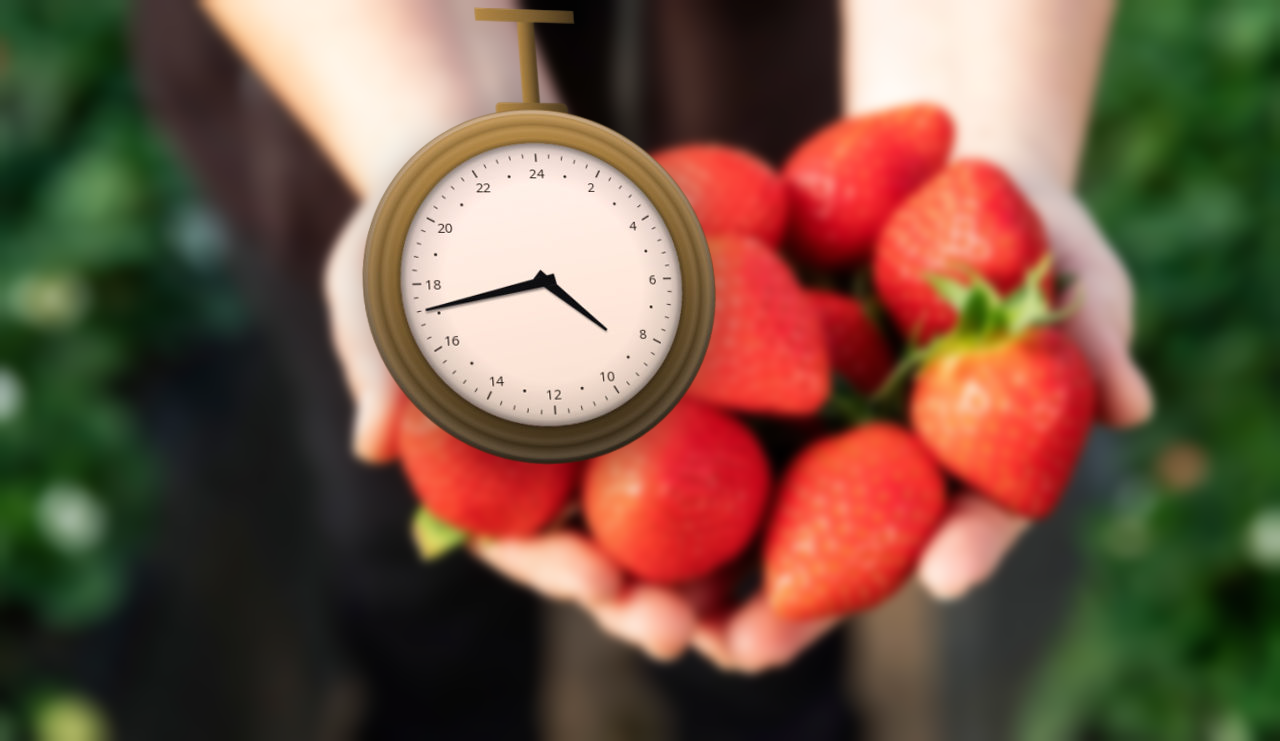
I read 8.43
